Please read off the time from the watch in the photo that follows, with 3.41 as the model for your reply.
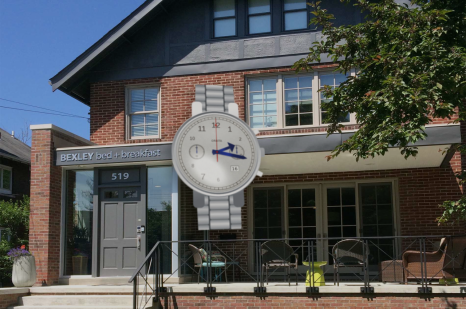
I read 2.17
